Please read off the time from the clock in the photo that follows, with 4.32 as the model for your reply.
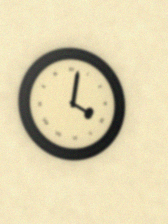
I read 4.02
